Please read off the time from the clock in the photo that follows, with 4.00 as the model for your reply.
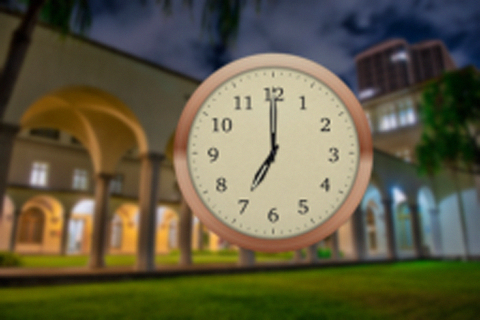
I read 7.00
